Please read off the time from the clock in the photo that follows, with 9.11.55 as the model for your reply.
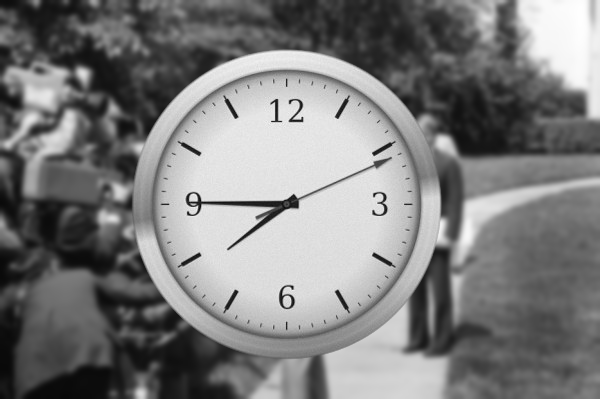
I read 7.45.11
